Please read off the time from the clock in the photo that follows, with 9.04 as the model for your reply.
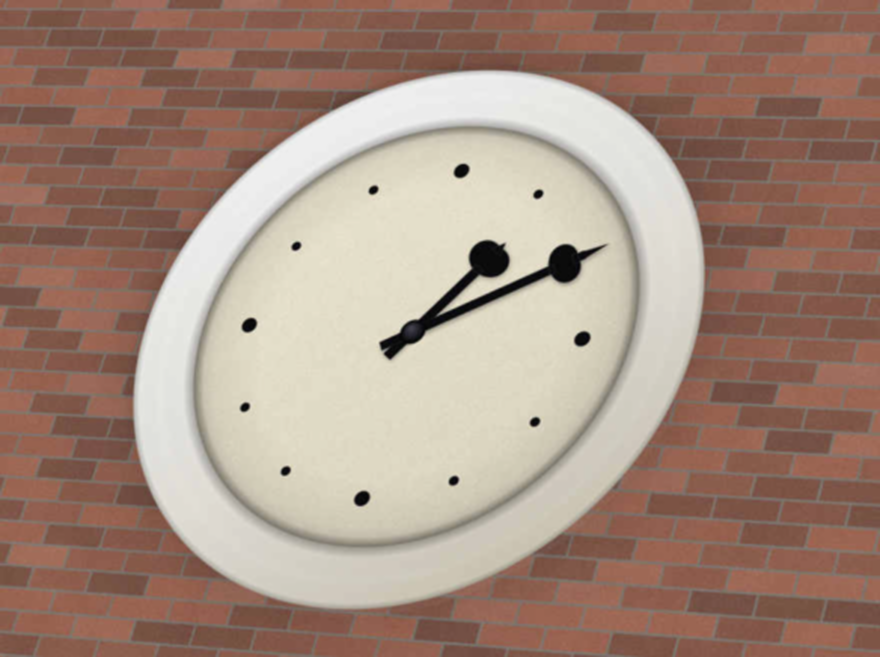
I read 1.10
